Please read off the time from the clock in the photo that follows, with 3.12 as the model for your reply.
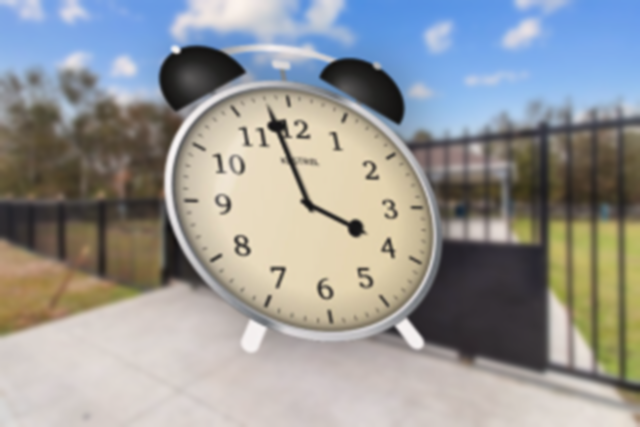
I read 3.58
